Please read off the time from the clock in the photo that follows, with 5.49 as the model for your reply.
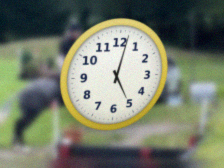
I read 5.02
